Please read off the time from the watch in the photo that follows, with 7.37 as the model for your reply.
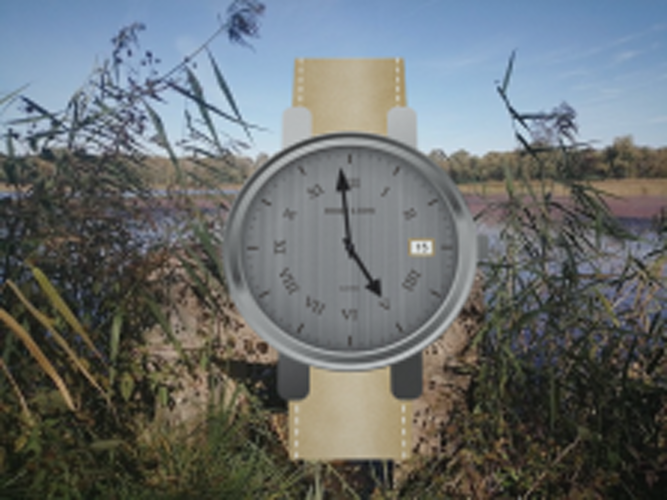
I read 4.59
